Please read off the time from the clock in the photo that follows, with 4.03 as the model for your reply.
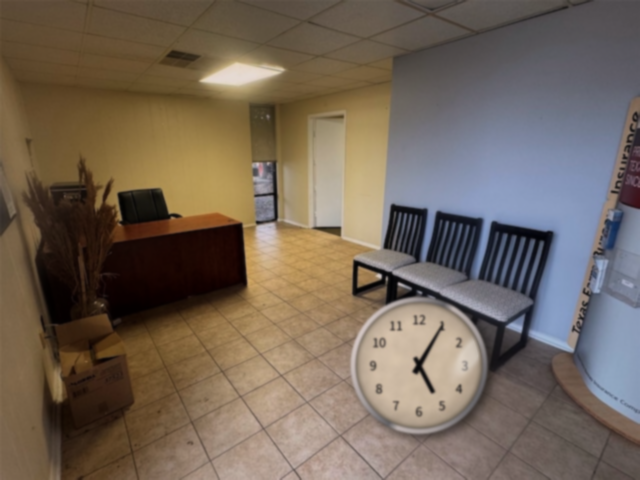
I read 5.05
